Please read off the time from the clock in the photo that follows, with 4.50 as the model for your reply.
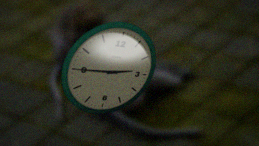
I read 2.45
